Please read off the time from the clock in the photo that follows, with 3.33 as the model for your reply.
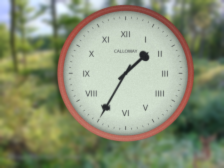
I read 1.35
